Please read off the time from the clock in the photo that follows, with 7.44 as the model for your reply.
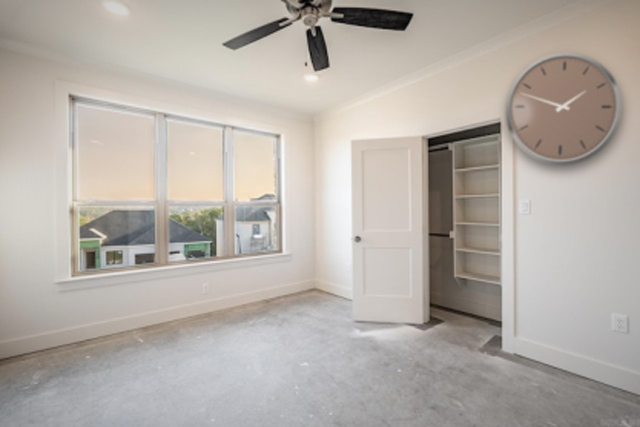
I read 1.48
